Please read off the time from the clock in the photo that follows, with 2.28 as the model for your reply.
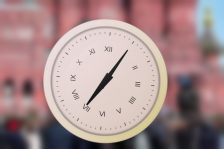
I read 7.05
